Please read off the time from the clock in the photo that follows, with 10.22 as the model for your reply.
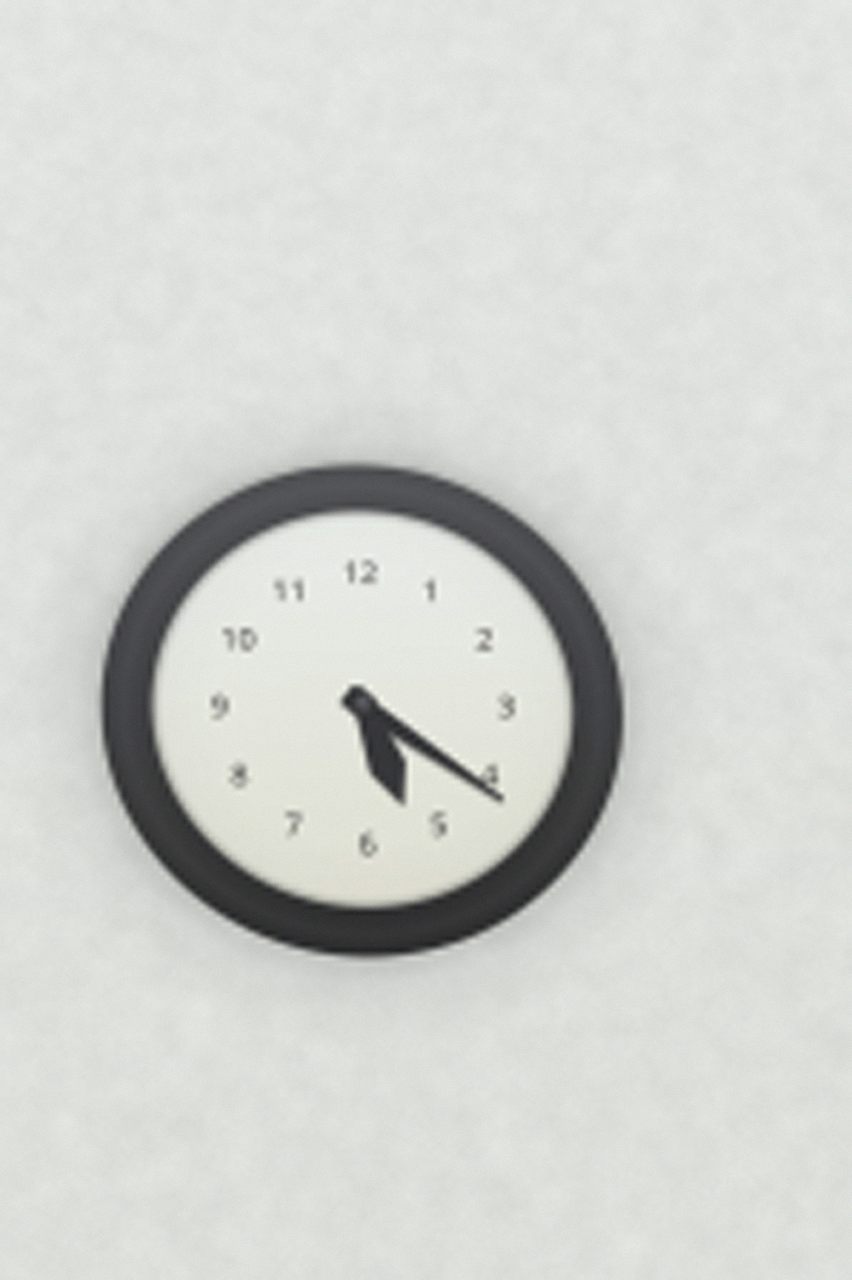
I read 5.21
